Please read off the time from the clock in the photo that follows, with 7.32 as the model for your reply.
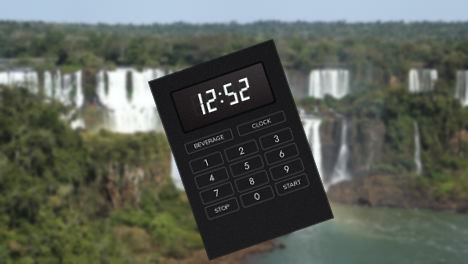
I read 12.52
